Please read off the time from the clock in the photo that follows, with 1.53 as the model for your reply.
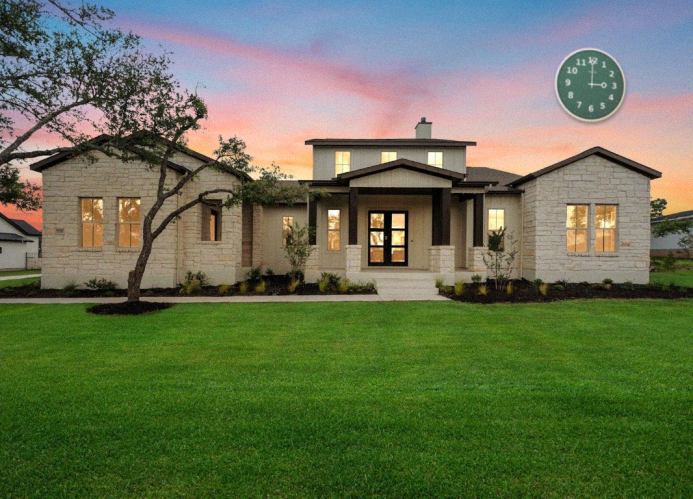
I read 3.00
